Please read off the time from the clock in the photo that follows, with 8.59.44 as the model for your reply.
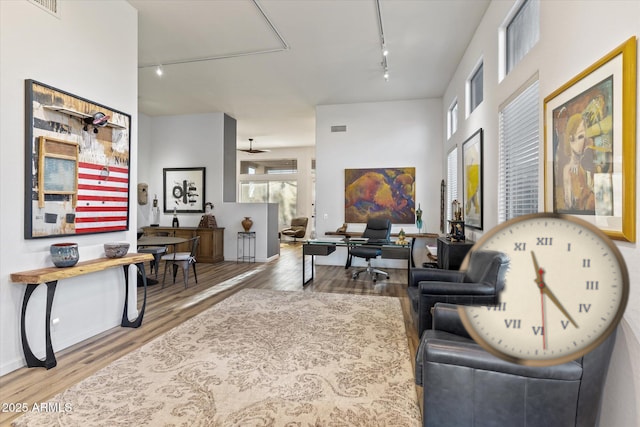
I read 11.23.29
